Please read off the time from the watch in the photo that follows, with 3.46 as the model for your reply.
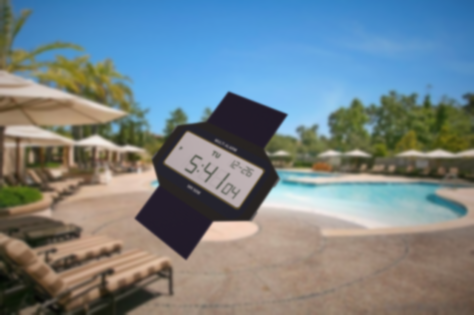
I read 5.41
